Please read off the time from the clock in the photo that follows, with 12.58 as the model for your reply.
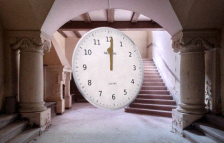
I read 12.01
